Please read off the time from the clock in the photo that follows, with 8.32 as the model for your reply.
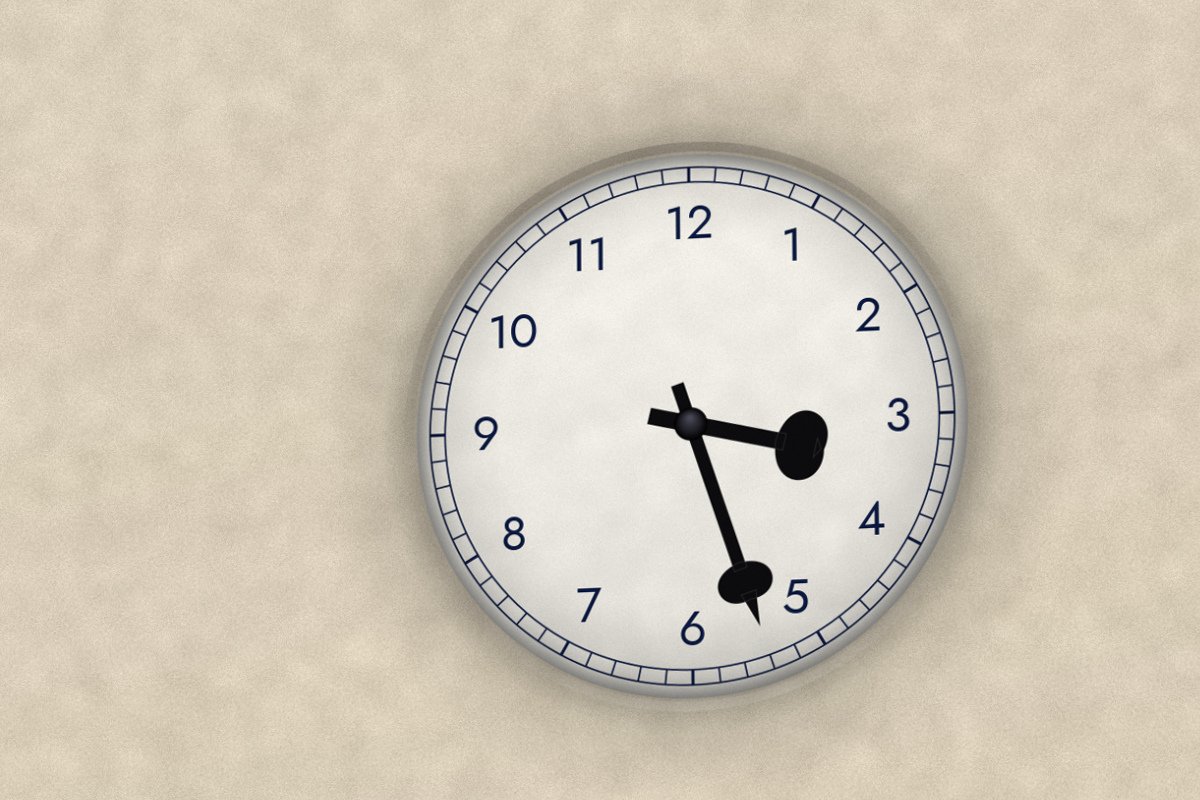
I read 3.27
